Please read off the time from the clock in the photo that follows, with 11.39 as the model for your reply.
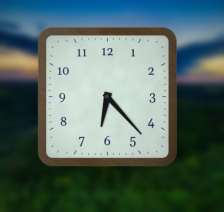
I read 6.23
